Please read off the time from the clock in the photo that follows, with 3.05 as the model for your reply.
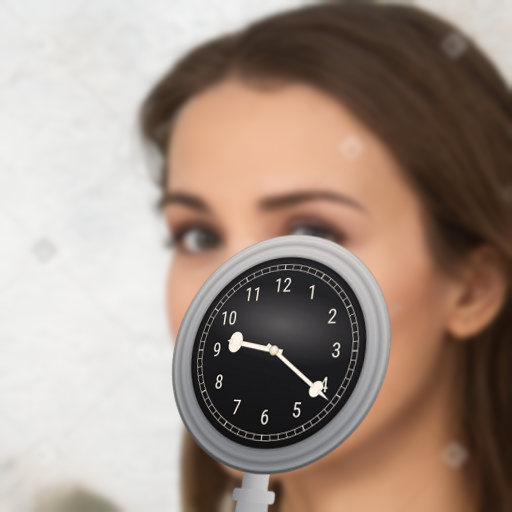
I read 9.21
